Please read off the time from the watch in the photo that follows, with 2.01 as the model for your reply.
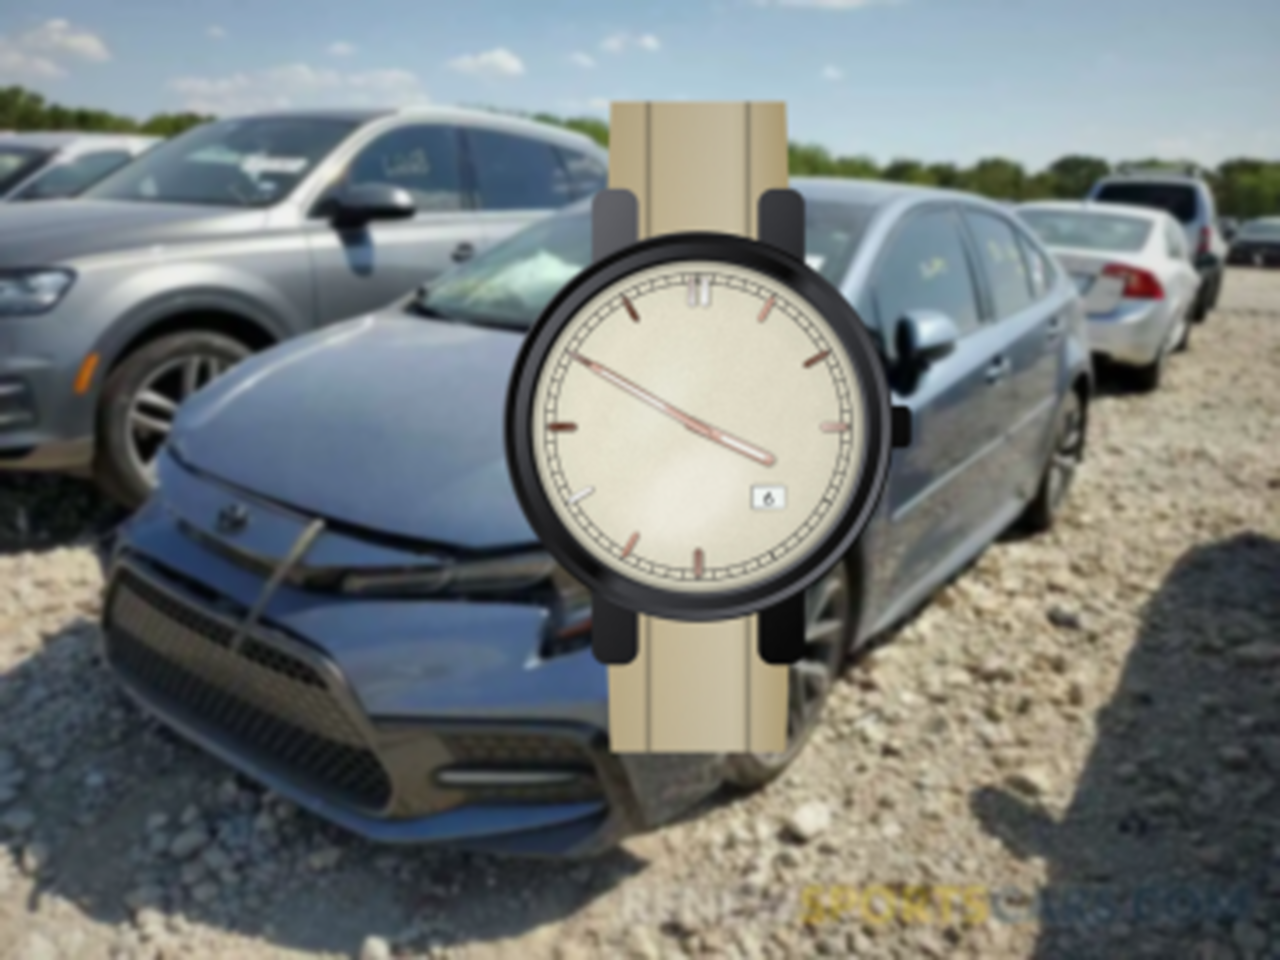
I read 3.50
